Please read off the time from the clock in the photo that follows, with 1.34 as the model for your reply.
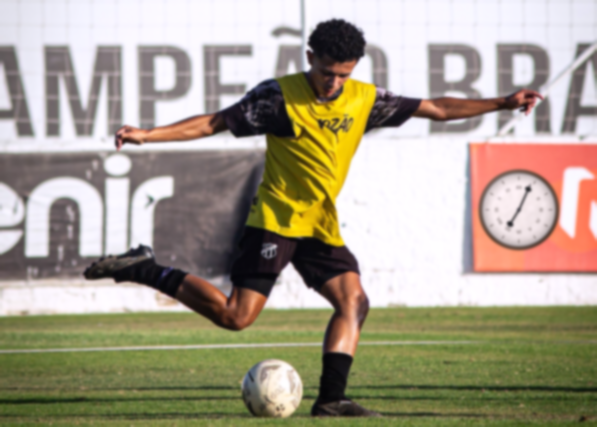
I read 7.04
